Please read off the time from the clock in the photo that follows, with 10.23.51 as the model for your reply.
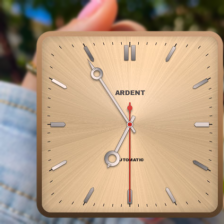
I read 6.54.30
